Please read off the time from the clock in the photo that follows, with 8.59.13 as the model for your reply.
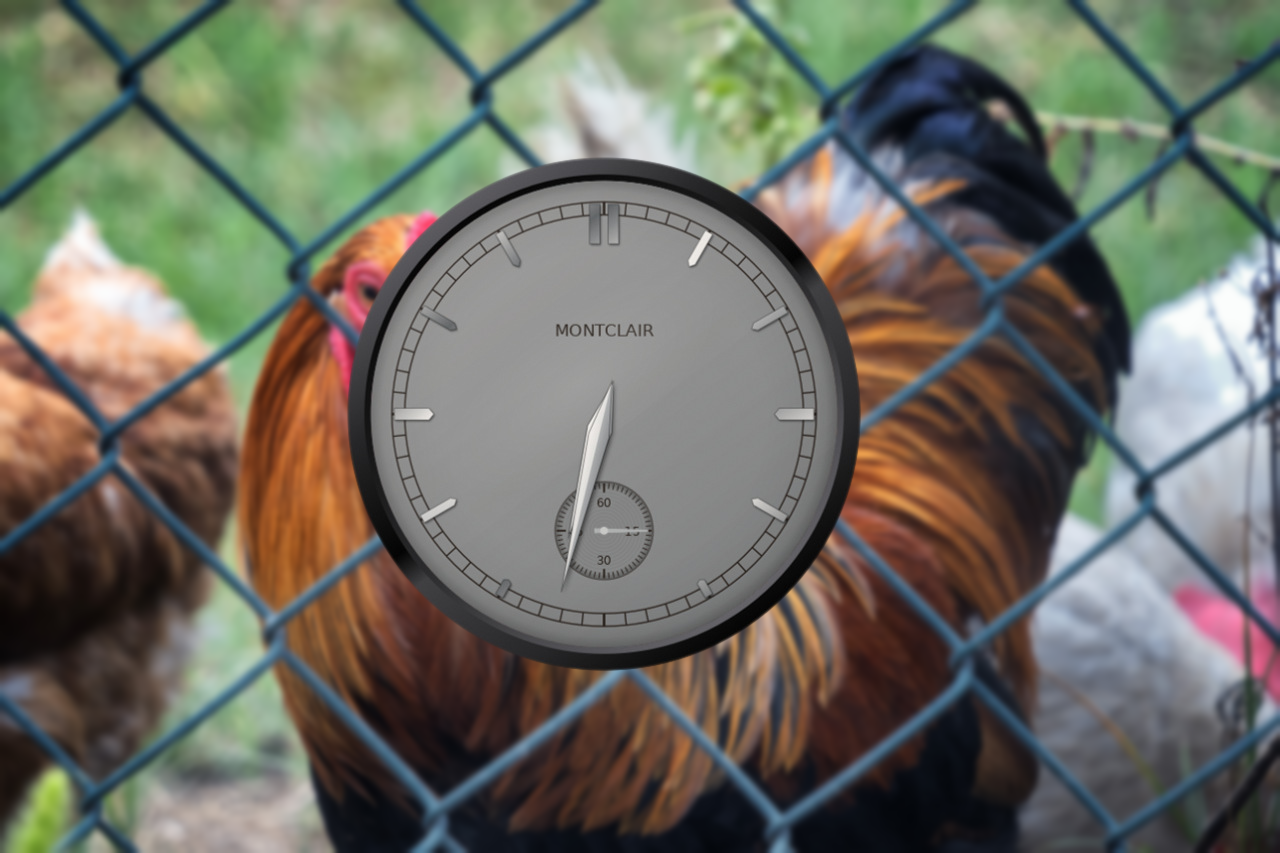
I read 6.32.15
